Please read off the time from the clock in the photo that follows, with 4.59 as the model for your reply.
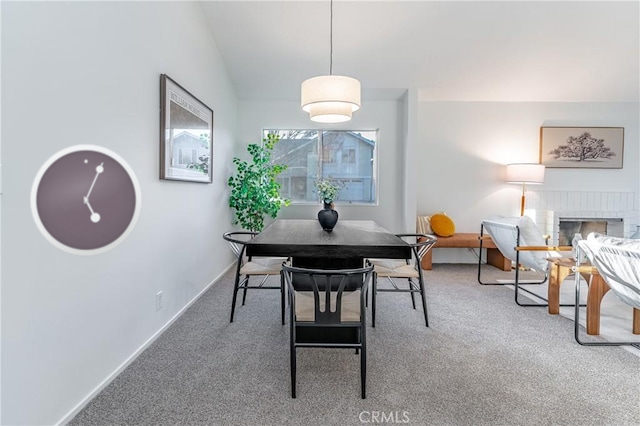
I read 5.04
